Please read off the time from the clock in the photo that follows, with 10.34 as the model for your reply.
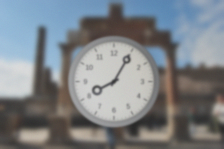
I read 8.05
